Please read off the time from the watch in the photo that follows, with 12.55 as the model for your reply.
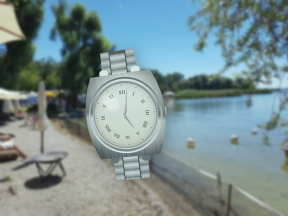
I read 5.02
